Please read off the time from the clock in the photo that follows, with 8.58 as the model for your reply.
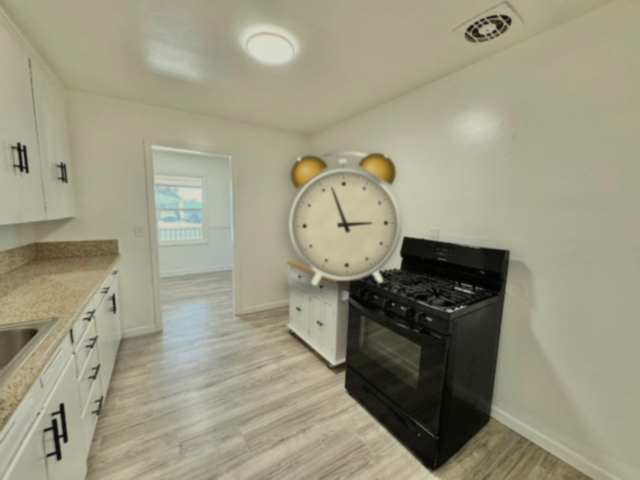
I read 2.57
